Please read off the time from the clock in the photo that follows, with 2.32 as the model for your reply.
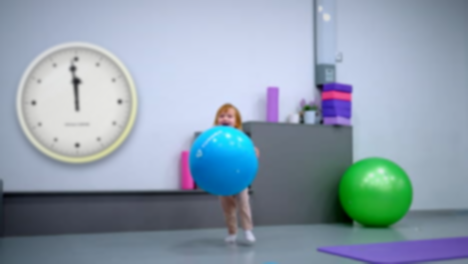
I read 11.59
